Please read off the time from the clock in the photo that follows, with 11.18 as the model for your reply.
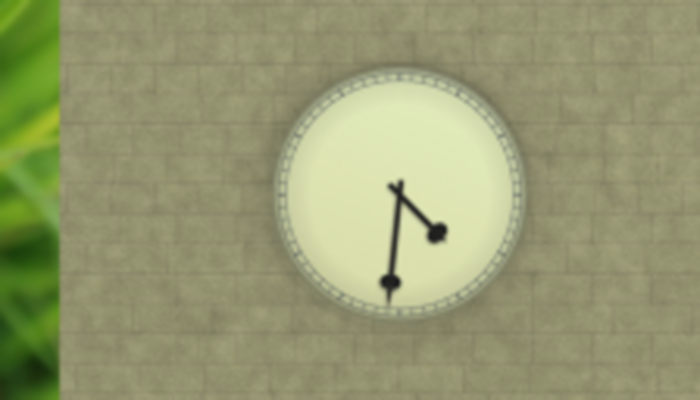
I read 4.31
